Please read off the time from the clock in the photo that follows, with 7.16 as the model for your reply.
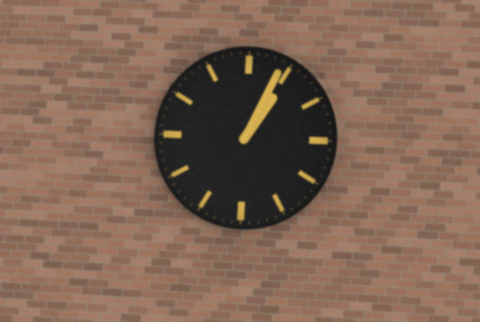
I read 1.04
